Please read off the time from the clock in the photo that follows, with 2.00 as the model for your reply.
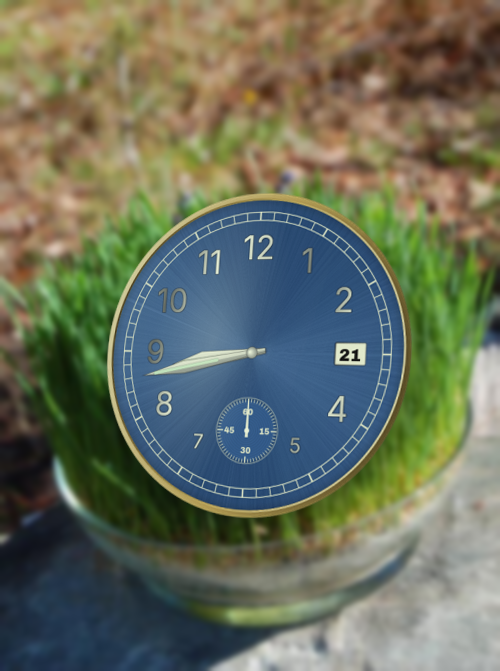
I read 8.43
